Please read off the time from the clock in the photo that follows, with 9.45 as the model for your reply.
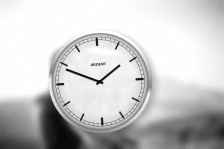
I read 1.49
